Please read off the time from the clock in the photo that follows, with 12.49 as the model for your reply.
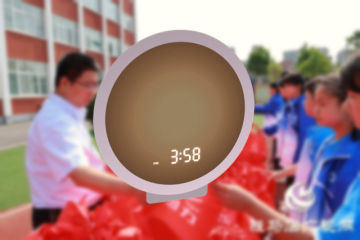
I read 3.58
